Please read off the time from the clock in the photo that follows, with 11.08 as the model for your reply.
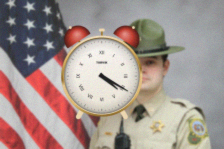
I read 4.20
